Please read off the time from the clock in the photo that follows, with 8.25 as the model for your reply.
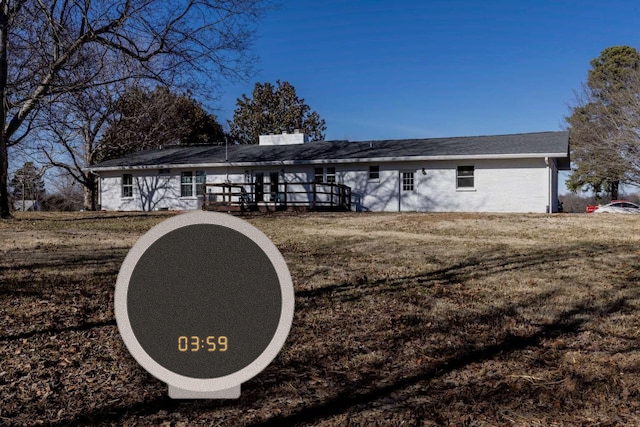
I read 3.59
